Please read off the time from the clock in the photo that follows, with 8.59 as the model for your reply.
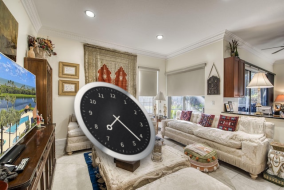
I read 7.22
